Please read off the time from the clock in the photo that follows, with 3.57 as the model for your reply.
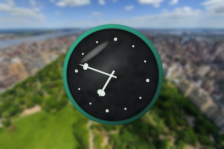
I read 6.47
